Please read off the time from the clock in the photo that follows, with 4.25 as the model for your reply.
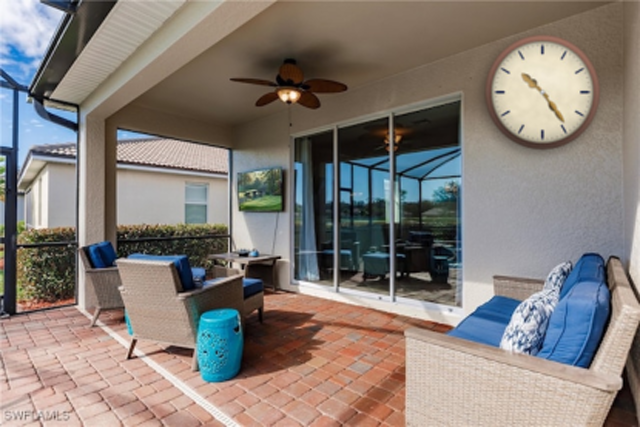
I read 10.24
